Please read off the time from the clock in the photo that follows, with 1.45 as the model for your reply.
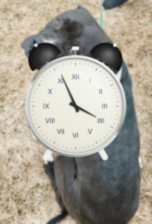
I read 3.56
